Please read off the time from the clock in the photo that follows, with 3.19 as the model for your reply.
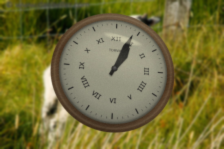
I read 1.04
